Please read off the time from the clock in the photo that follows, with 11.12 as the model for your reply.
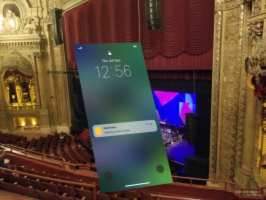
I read 12.56
